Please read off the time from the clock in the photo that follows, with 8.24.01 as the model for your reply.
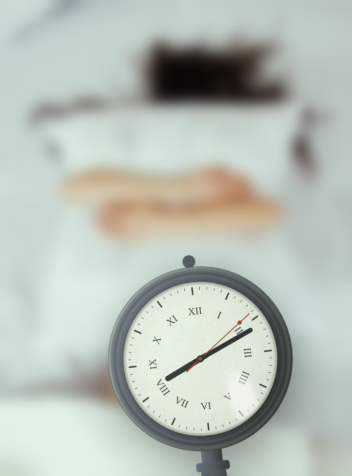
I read 8.11.09
